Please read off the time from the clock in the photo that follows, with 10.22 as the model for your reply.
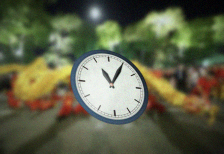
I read 11.05
